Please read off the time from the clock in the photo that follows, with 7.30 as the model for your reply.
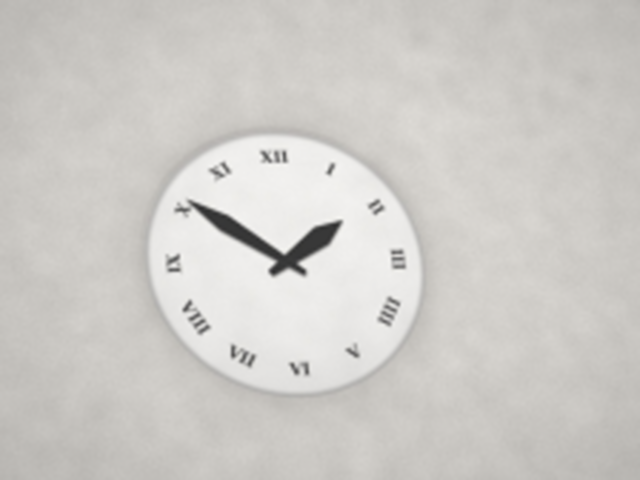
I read 1.51
